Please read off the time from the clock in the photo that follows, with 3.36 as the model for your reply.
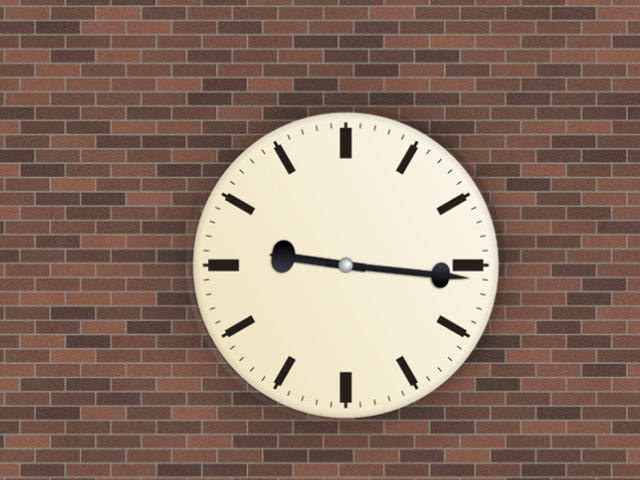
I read 9.16
